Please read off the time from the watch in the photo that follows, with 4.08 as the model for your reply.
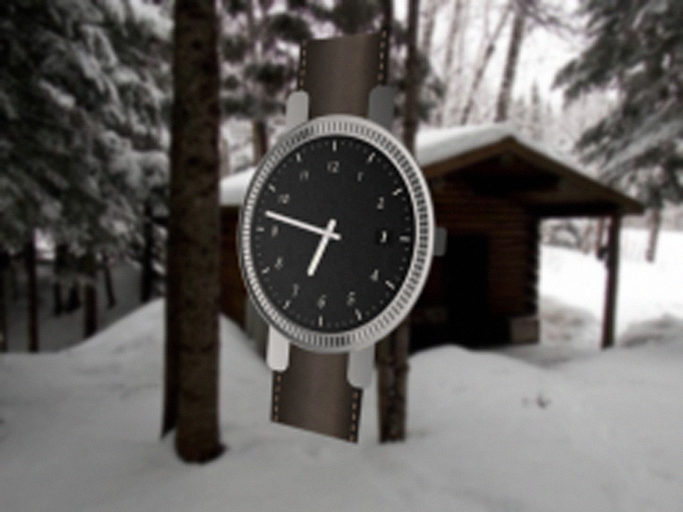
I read 6.47
